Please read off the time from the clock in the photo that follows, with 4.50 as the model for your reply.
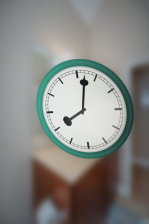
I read 8.02
